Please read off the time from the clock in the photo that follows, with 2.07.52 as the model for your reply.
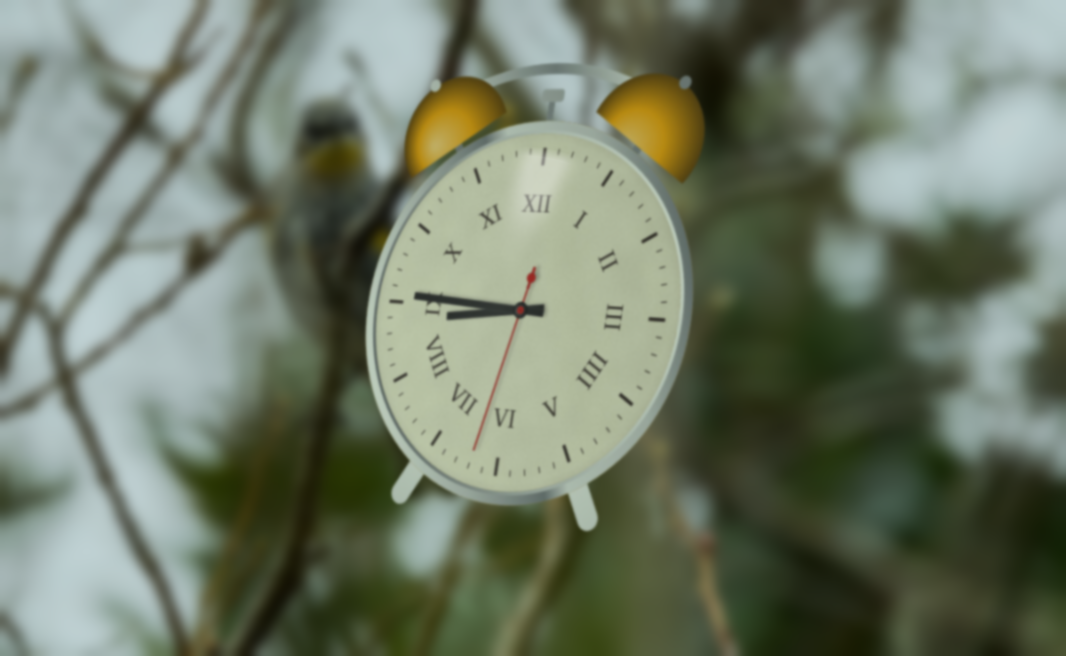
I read 8.45.32
